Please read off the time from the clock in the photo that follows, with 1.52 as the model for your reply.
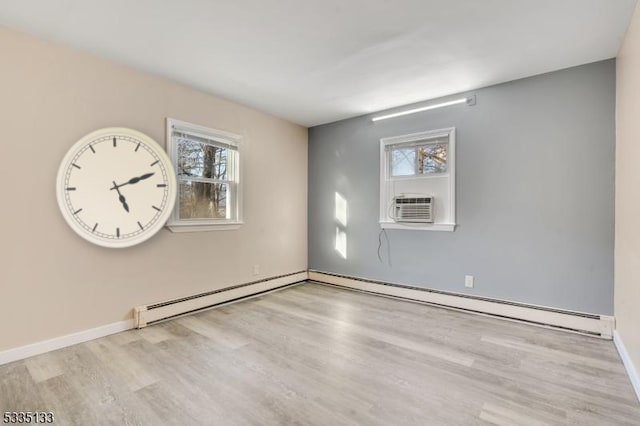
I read 5.12
